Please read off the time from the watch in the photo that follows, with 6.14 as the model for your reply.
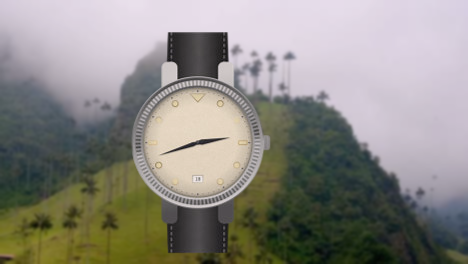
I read 2.42
